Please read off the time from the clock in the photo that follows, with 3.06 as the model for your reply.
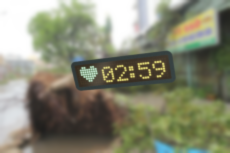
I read 2.59
